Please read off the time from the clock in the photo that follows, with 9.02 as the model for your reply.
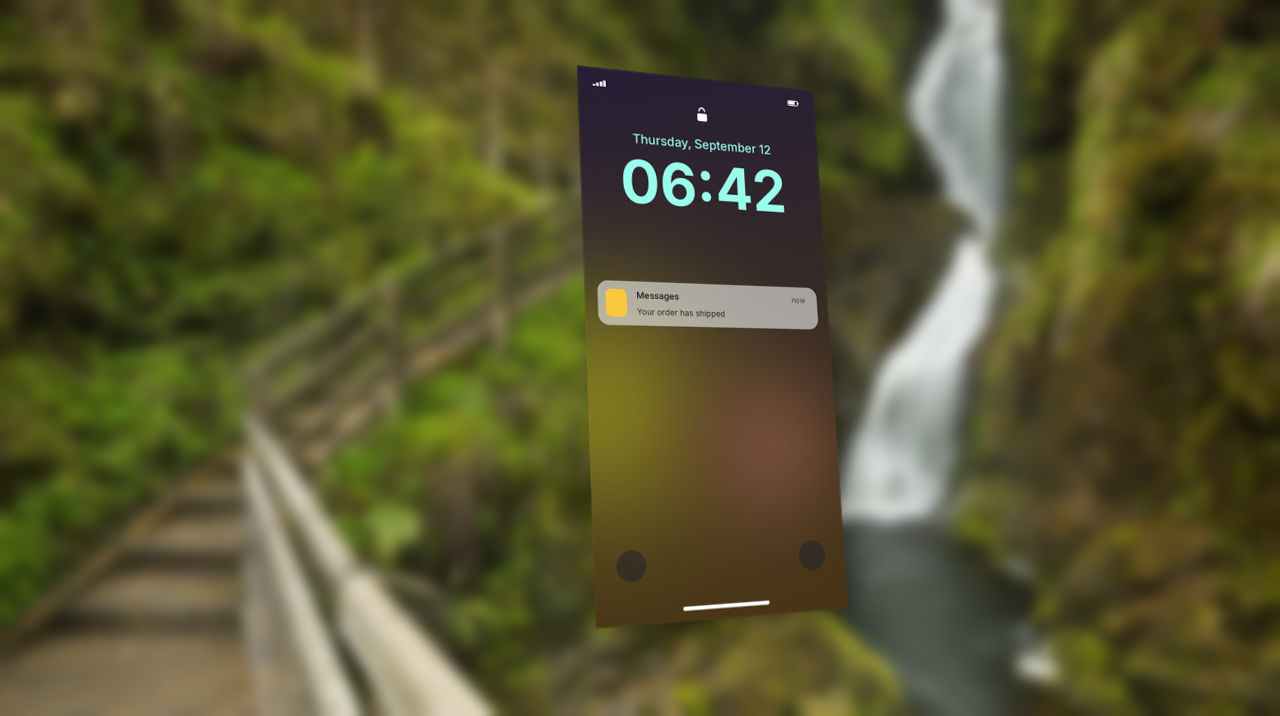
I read 6.42
